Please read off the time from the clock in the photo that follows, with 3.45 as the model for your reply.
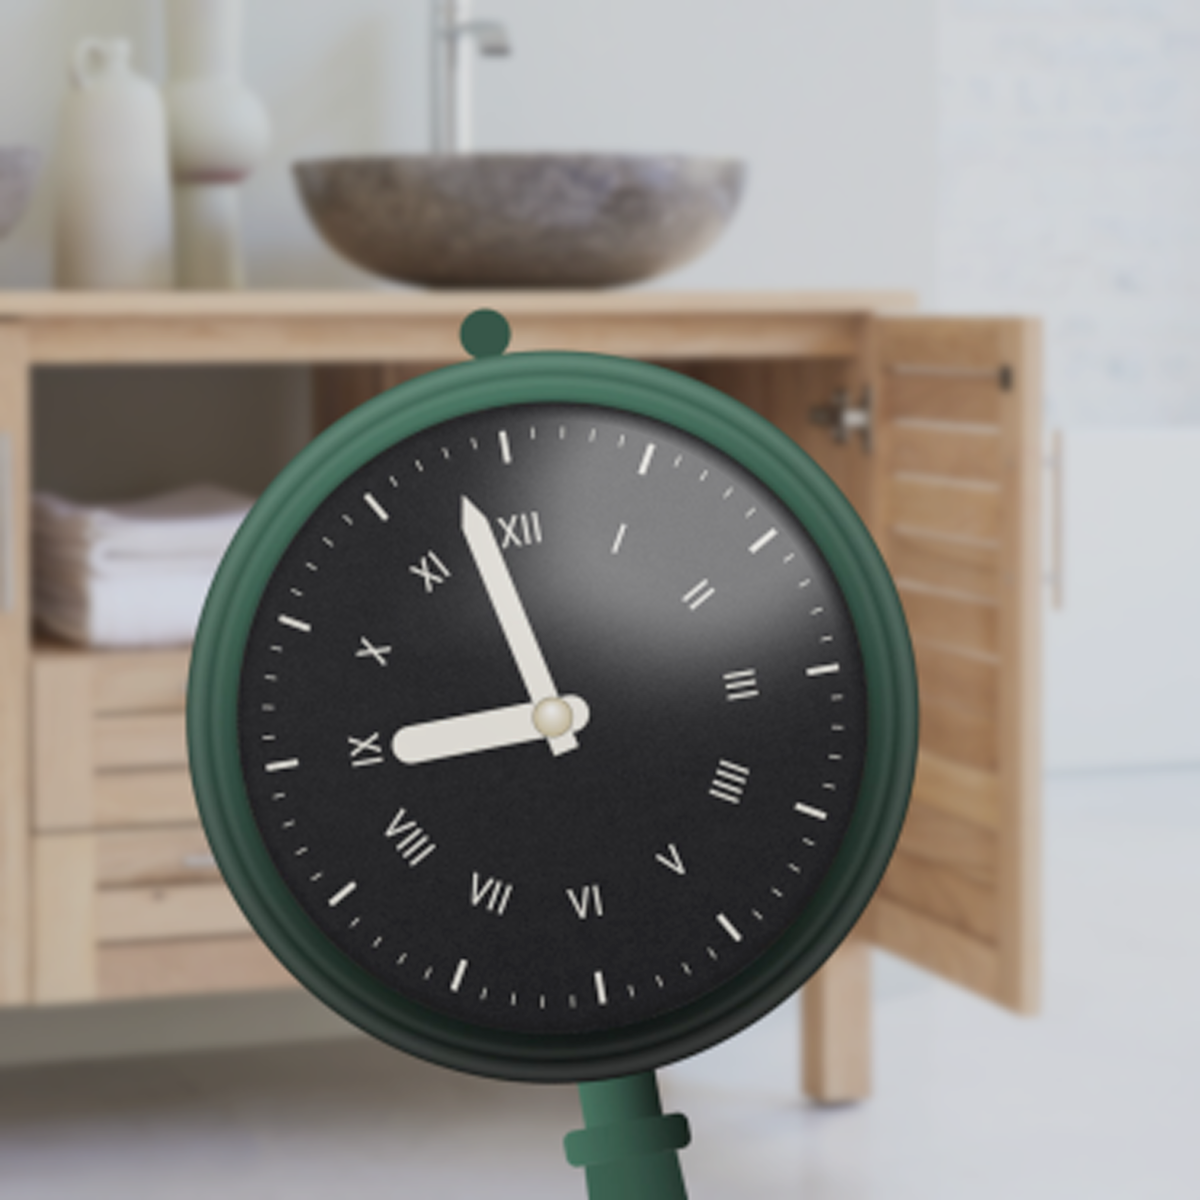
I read 8.58
